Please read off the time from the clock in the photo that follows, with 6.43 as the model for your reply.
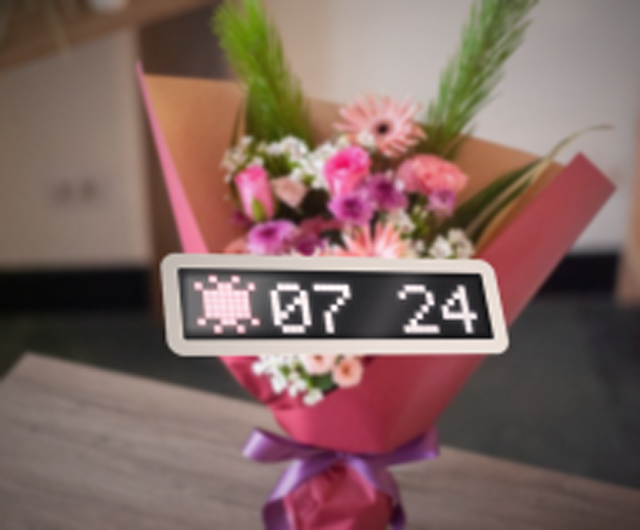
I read 7.24
